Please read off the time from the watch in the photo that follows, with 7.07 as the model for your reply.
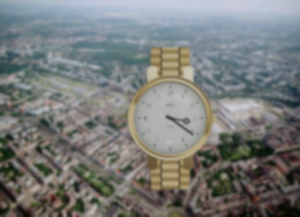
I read 3.21
